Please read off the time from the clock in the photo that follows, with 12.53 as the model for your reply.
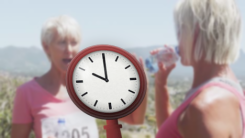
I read 10.00
